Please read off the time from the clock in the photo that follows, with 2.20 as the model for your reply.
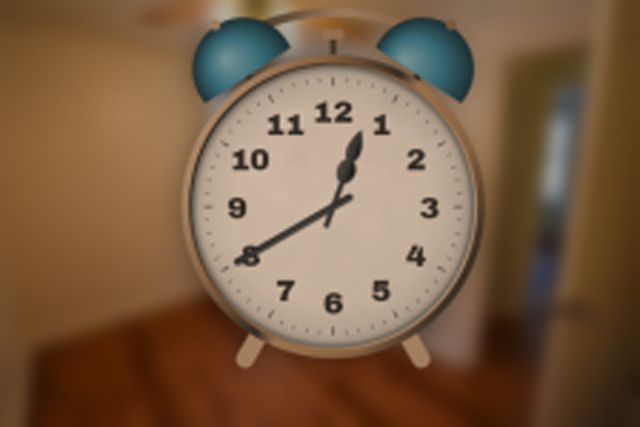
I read 12.40
